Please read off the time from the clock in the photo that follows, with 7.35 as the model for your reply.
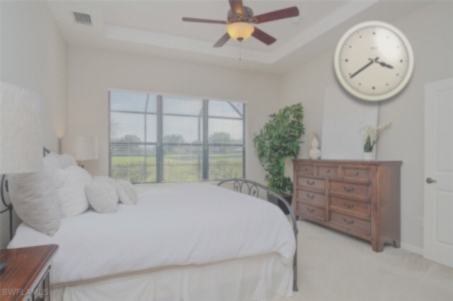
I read 3.39
